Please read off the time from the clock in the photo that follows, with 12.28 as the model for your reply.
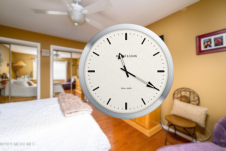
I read 11.20
